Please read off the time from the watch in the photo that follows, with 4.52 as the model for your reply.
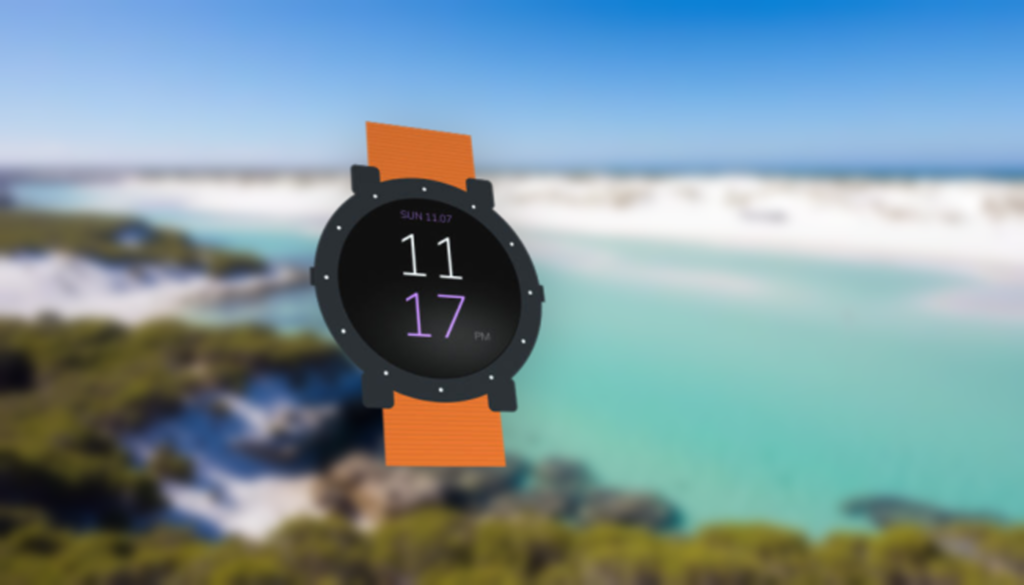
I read 11.17
